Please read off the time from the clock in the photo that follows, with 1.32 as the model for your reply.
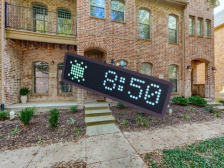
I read 8.50
